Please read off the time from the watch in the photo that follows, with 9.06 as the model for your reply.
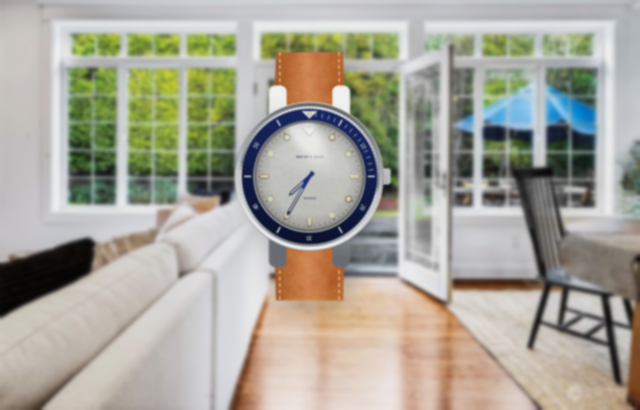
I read 7.35
